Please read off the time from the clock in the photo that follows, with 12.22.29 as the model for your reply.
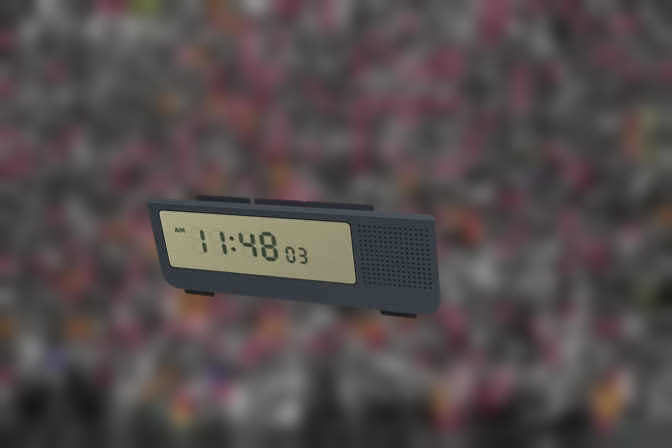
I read 11.48.03
